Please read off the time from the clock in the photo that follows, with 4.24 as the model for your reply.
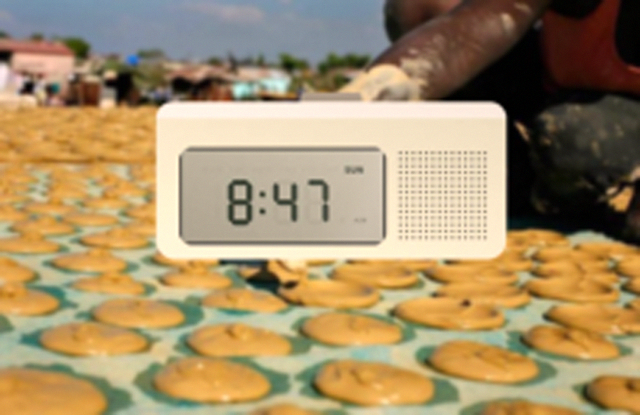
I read 8.47
